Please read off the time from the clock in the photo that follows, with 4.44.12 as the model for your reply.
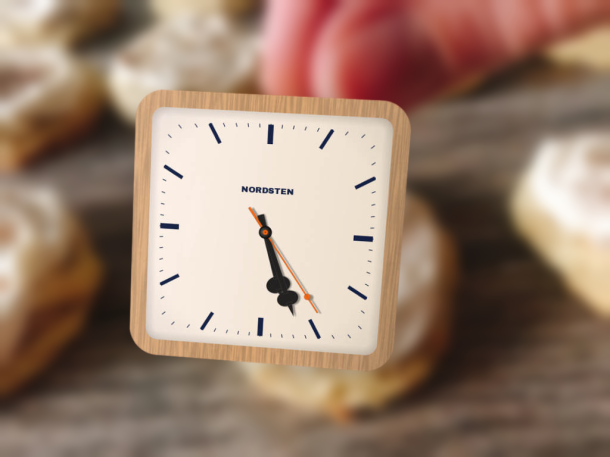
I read 5.26.24
